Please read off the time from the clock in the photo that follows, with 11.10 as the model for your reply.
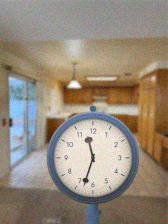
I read 11.33
